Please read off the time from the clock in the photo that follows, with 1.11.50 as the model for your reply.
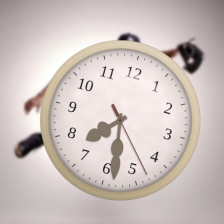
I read 7.28.23
